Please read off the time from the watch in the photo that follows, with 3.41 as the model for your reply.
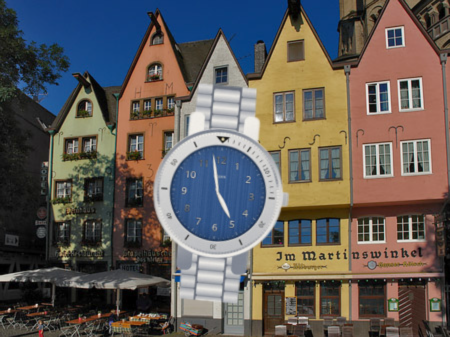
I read 4.58
